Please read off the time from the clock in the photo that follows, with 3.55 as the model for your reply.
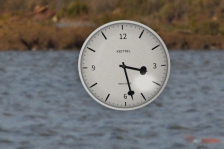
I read 3.28
